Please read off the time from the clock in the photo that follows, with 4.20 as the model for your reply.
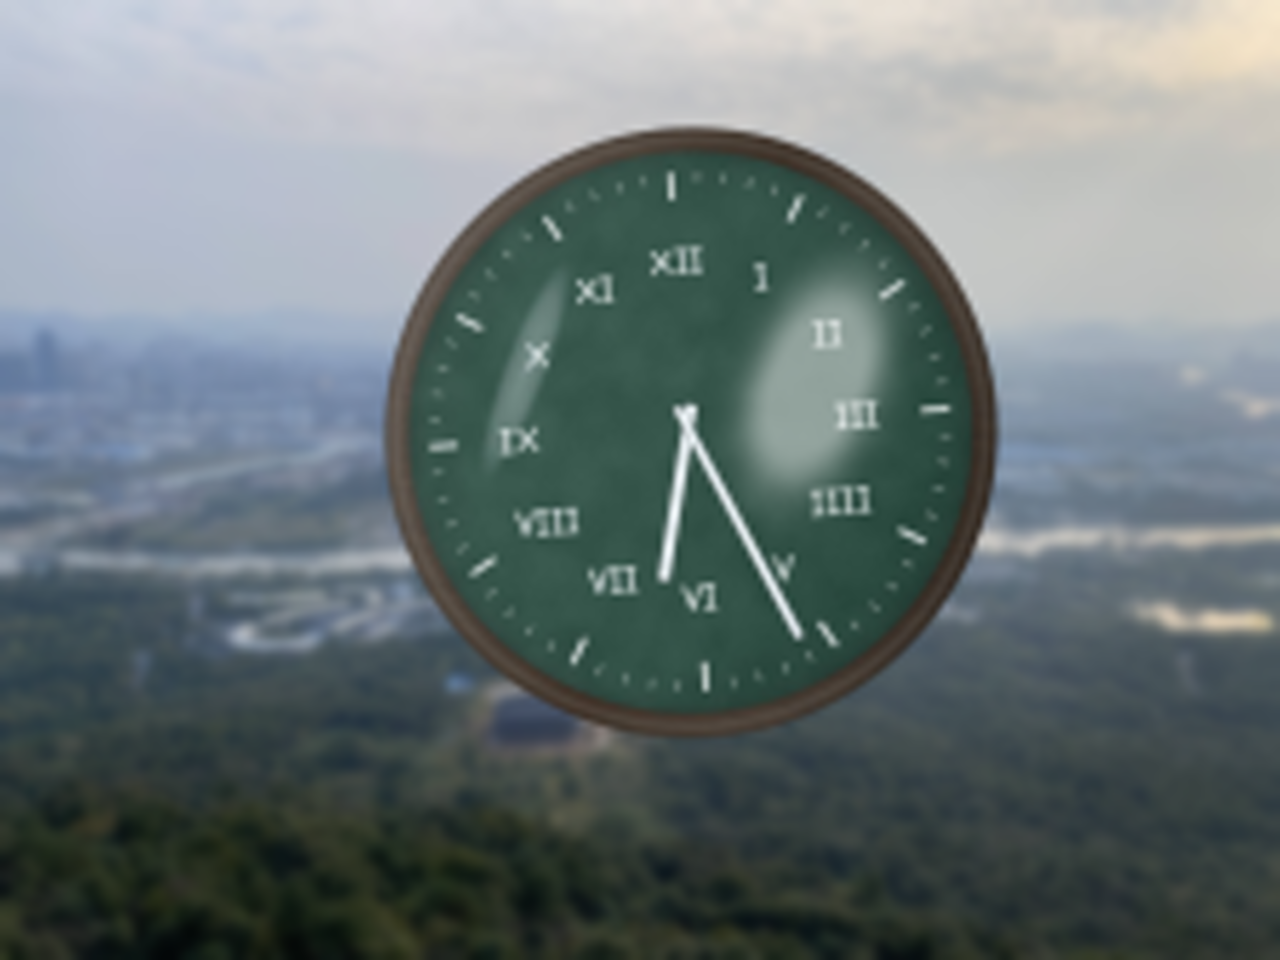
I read 6.26
